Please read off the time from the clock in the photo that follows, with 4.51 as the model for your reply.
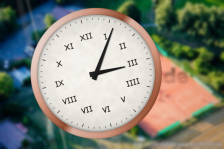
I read 3.06
